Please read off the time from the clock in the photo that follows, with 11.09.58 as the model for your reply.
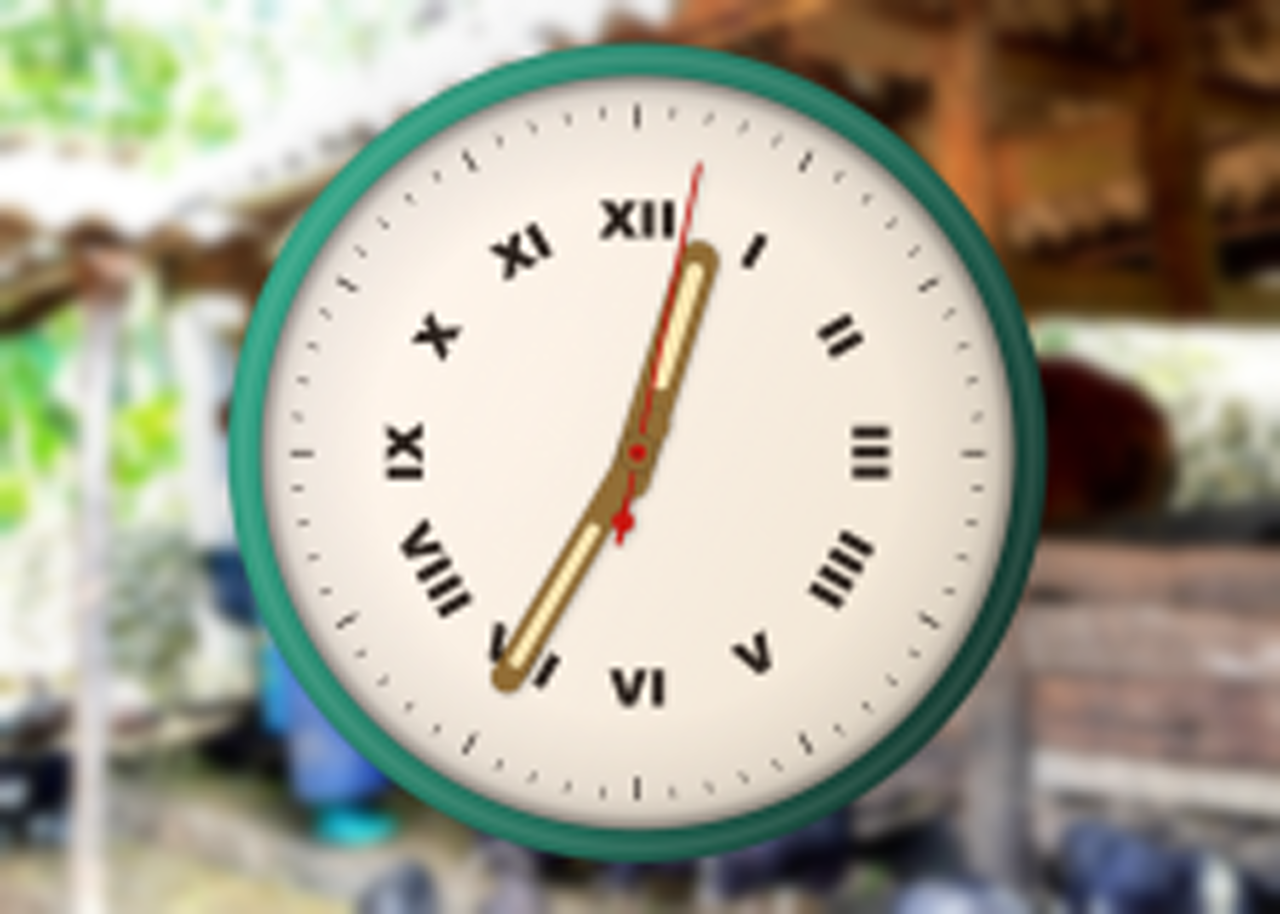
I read 12.35.02
